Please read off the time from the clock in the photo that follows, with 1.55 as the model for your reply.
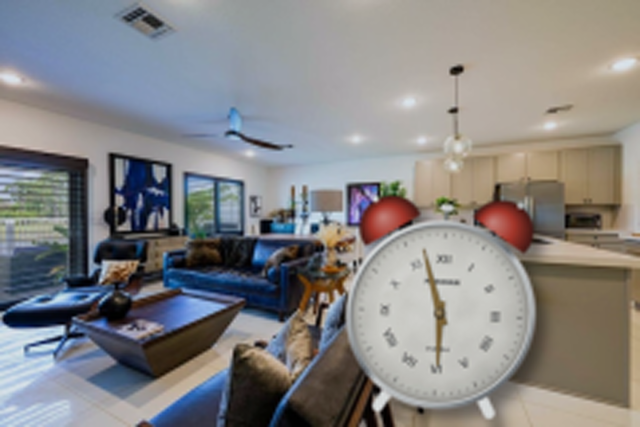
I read 5.57
